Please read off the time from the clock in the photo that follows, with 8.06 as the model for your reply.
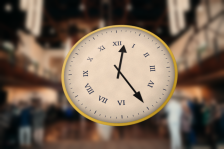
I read 12.25
